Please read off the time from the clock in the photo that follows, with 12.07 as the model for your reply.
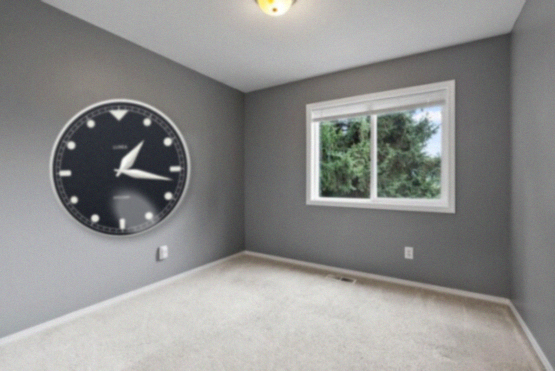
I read 1.17
